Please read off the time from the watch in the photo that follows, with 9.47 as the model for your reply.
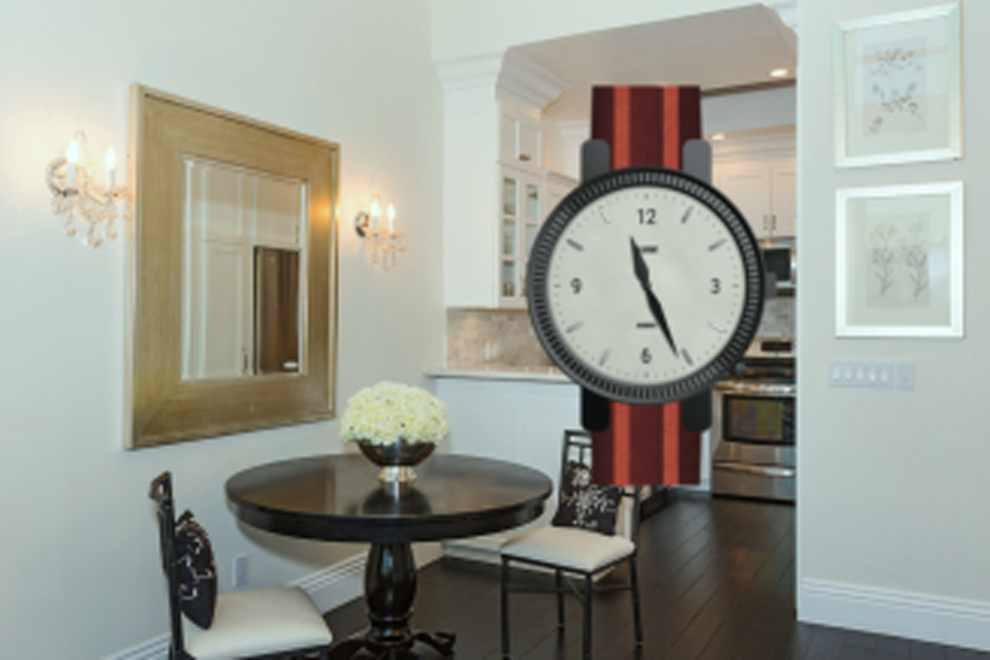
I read 11.26
